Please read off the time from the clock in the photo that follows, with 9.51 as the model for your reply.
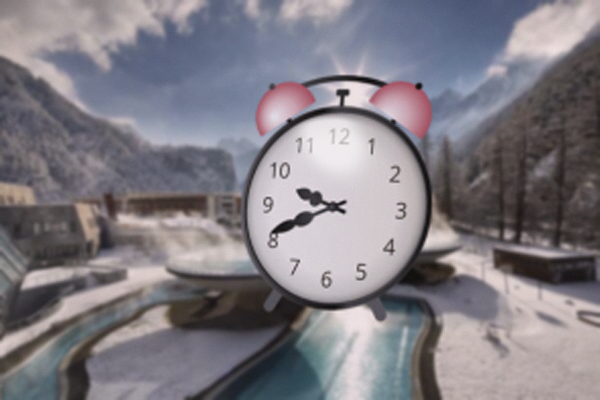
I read 9.41
